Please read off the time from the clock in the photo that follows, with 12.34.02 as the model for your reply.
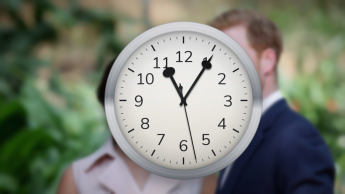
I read 11.05.28
